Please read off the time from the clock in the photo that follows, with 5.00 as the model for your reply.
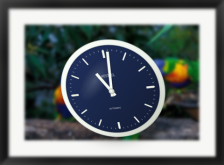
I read 11.01
